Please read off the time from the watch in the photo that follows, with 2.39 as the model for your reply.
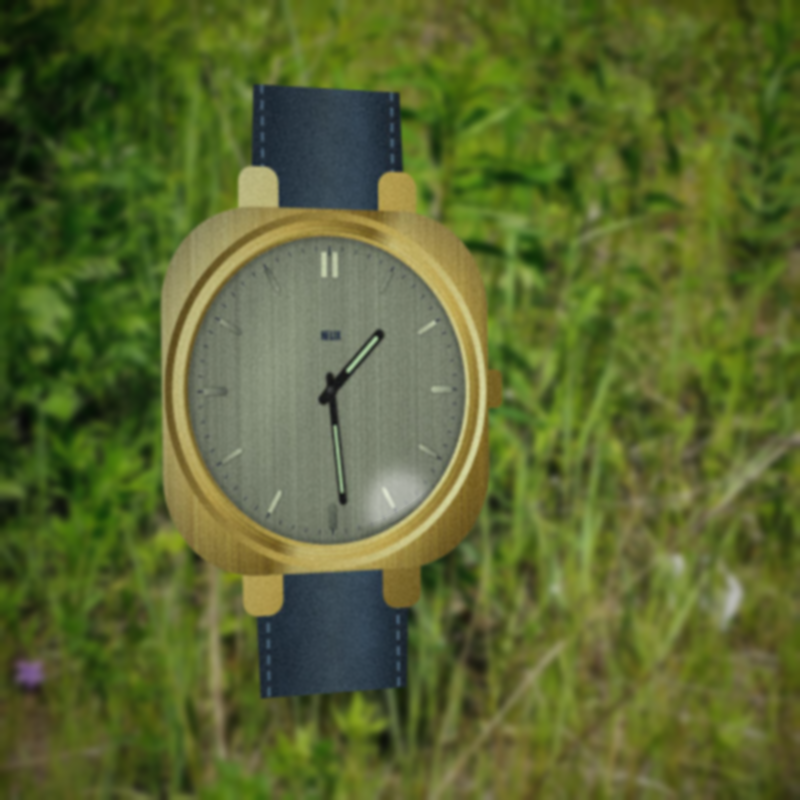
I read 1.29
